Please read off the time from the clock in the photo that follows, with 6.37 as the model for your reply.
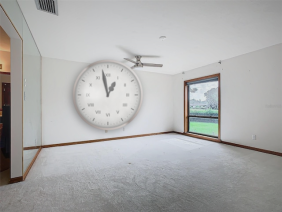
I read 12.58
